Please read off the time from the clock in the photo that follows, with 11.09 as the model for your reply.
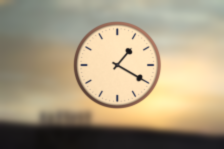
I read 1.20
